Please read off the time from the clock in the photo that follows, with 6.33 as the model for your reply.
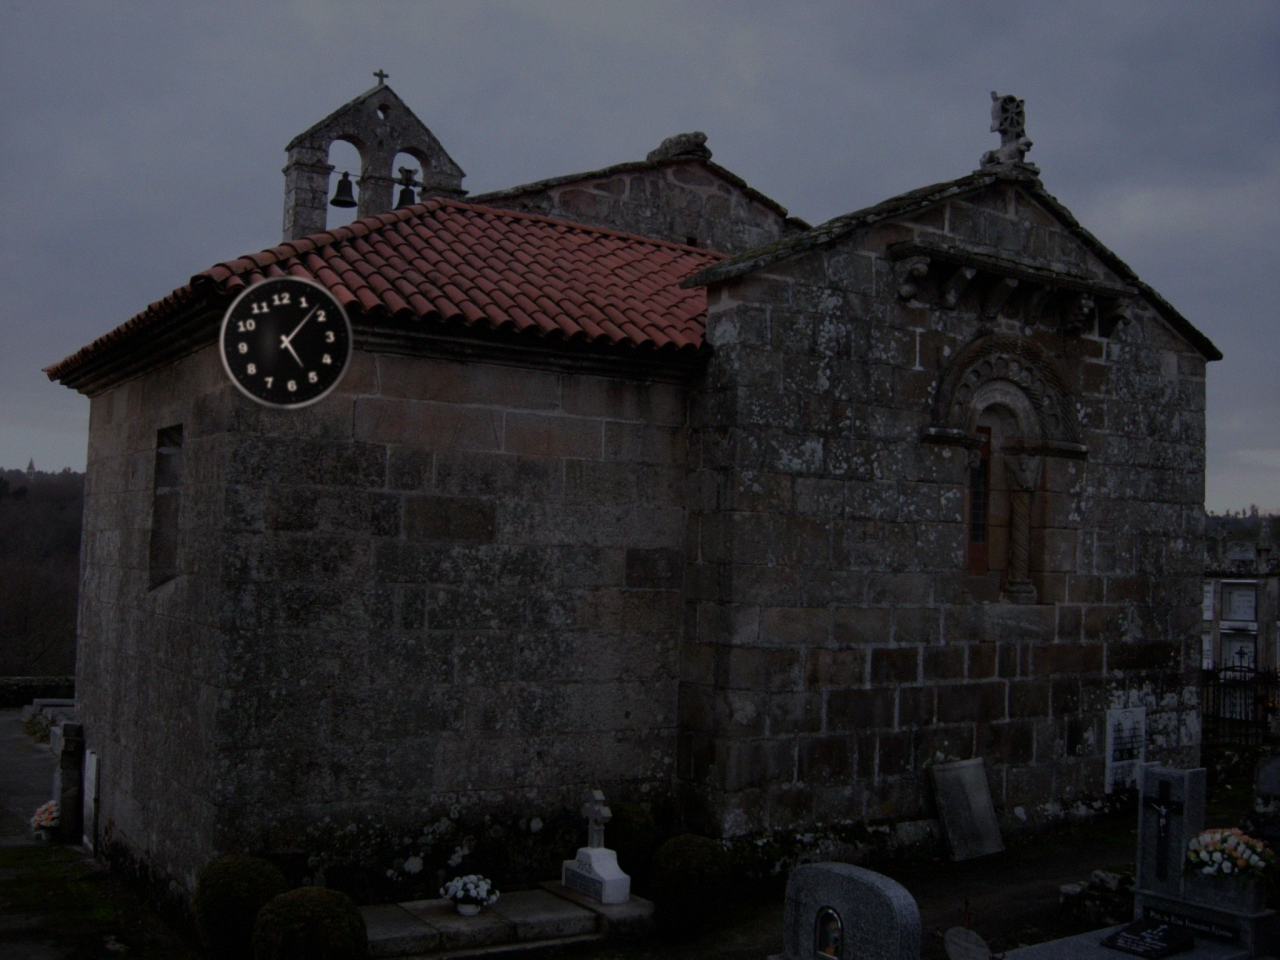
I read 5.08
